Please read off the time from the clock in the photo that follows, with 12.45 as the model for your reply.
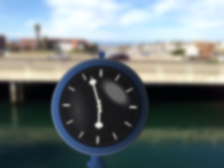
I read 5.57
